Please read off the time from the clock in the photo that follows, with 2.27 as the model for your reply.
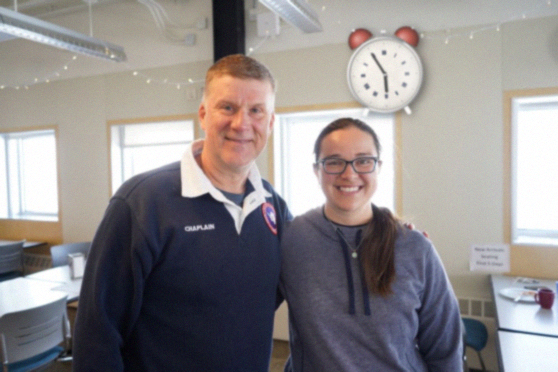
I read 5.55
